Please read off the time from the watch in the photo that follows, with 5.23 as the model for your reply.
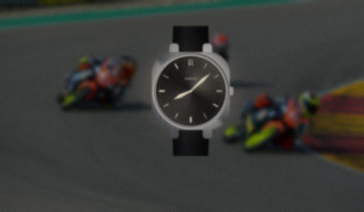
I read 8.08
